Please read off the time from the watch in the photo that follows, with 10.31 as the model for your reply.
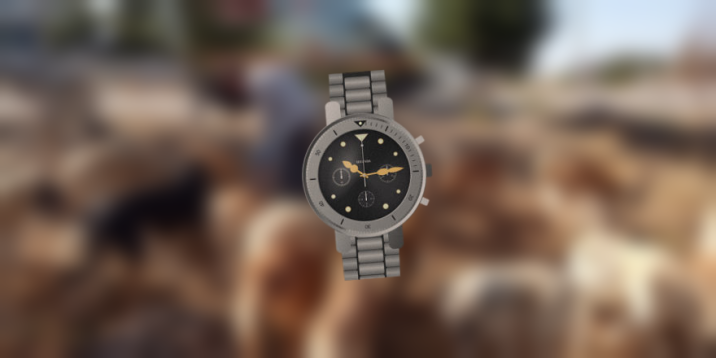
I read 10.14
